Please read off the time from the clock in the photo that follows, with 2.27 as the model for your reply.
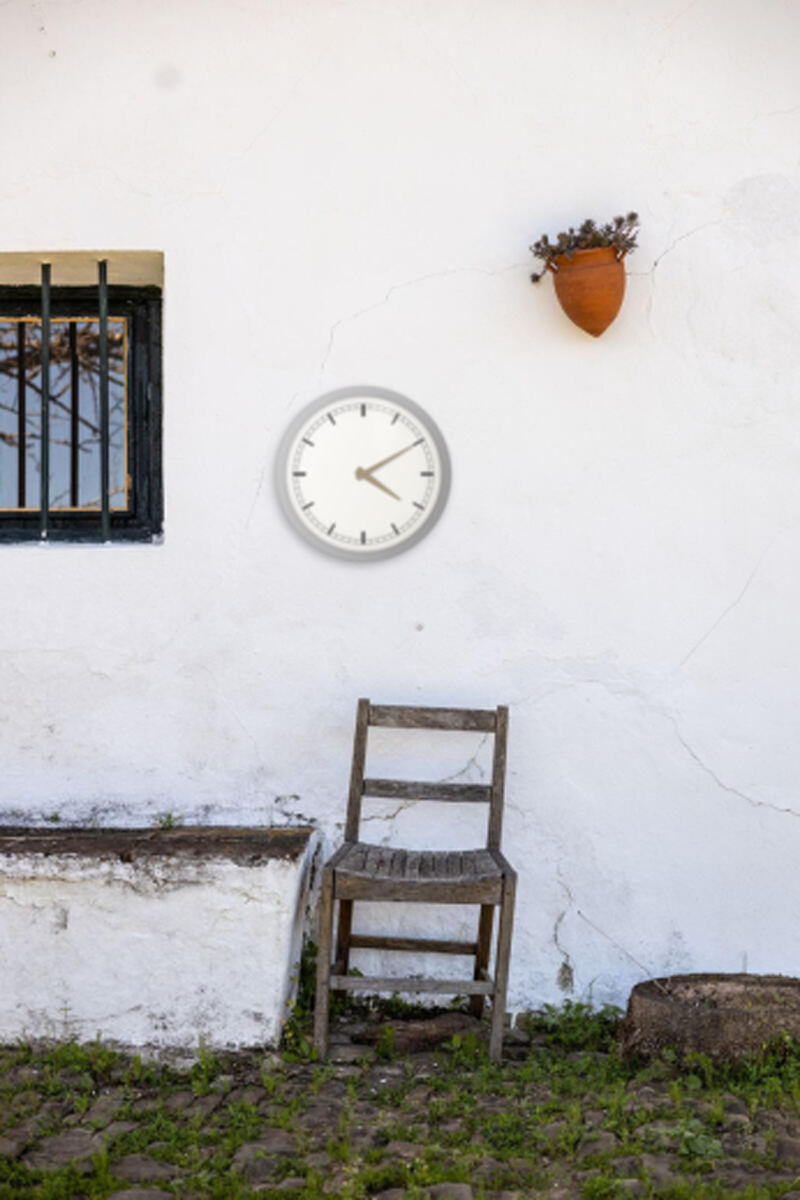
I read 4.10
